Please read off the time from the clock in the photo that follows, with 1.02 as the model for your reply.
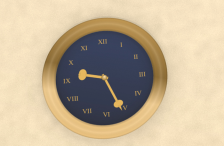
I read 9.26
